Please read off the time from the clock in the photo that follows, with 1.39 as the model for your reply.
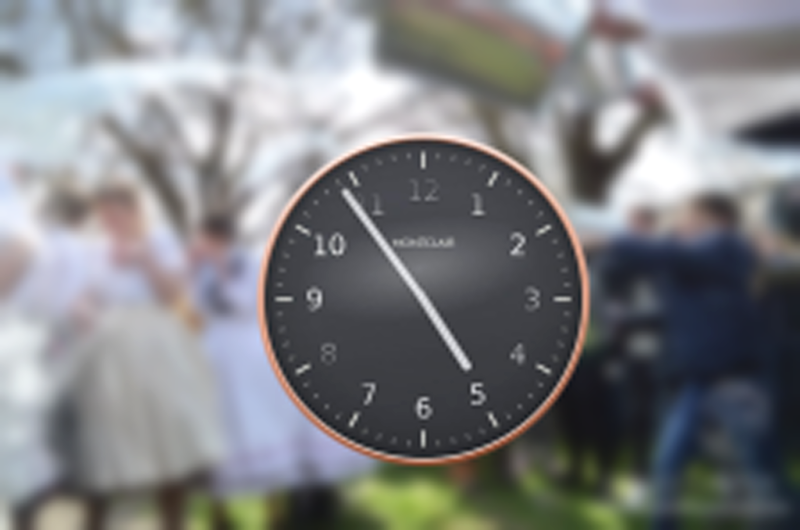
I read 4.54
